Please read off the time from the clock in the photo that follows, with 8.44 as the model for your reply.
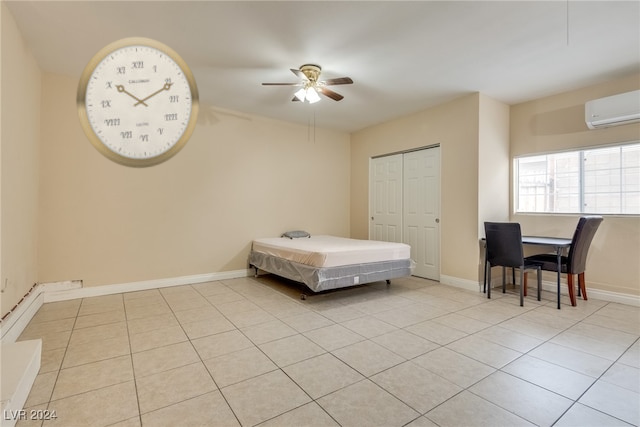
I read 10.11
